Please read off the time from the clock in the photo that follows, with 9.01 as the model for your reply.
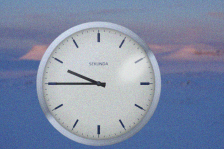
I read 9.45
